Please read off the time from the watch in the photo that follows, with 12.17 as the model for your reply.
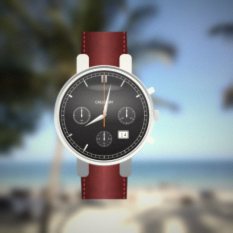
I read 8.02
